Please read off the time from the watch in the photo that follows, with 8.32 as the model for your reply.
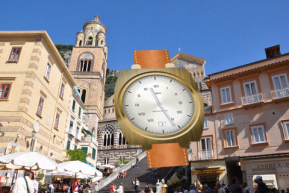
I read 11.26
